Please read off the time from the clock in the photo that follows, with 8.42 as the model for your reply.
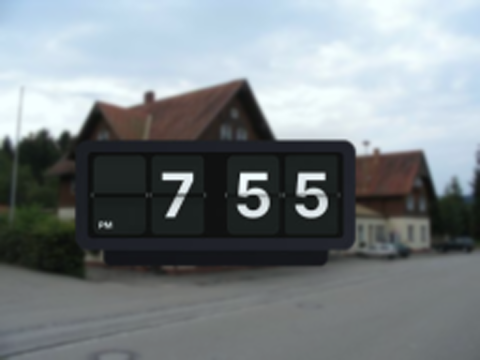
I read 7.55
